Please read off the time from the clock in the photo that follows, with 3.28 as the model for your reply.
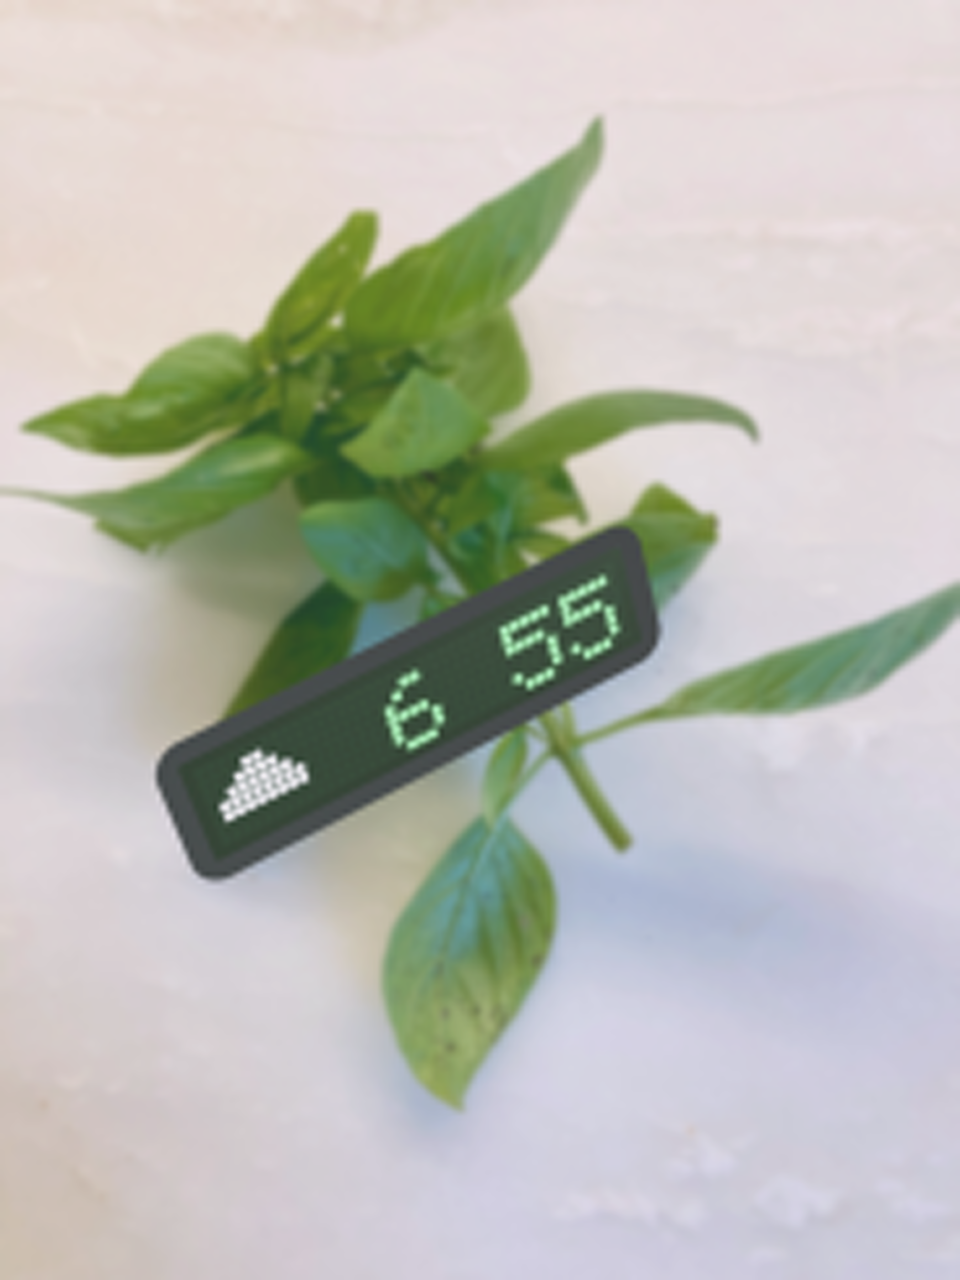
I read 6.55
